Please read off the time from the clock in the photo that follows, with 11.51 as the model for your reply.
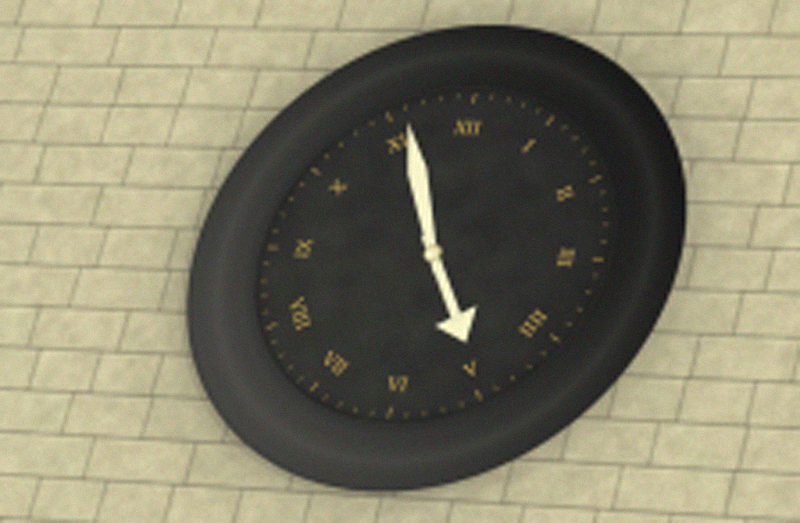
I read 4.56
